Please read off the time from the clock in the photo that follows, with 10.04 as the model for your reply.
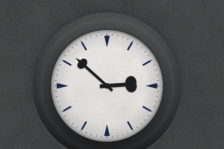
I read 2.52
